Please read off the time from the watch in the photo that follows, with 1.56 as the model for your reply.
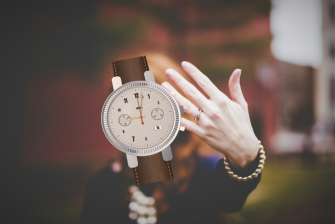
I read 9.02
